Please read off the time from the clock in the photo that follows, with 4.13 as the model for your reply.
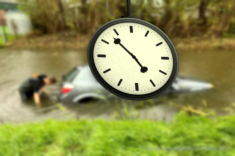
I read 4.53
